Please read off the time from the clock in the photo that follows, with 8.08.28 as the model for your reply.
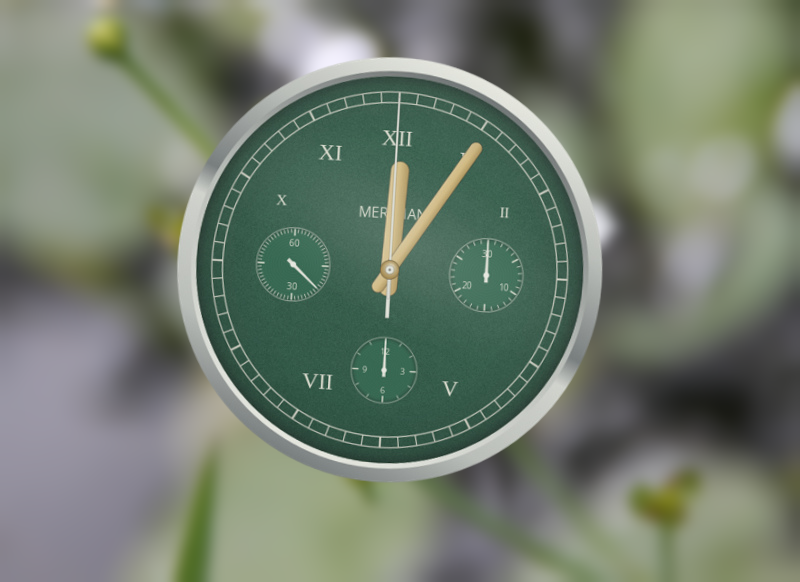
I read 12.05.22
